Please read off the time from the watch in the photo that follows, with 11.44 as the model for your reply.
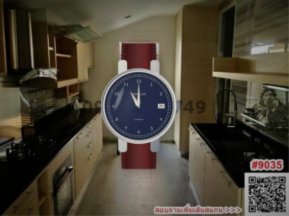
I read 11.00
